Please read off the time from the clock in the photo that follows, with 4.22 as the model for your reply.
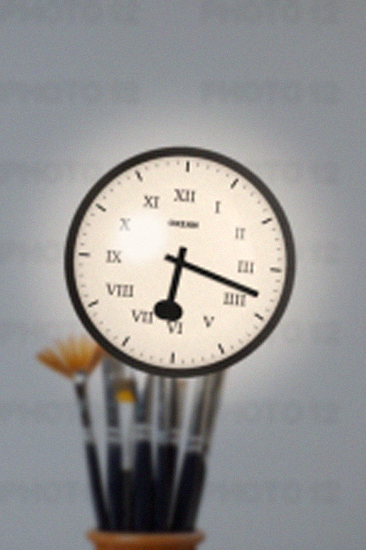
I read 6.18
